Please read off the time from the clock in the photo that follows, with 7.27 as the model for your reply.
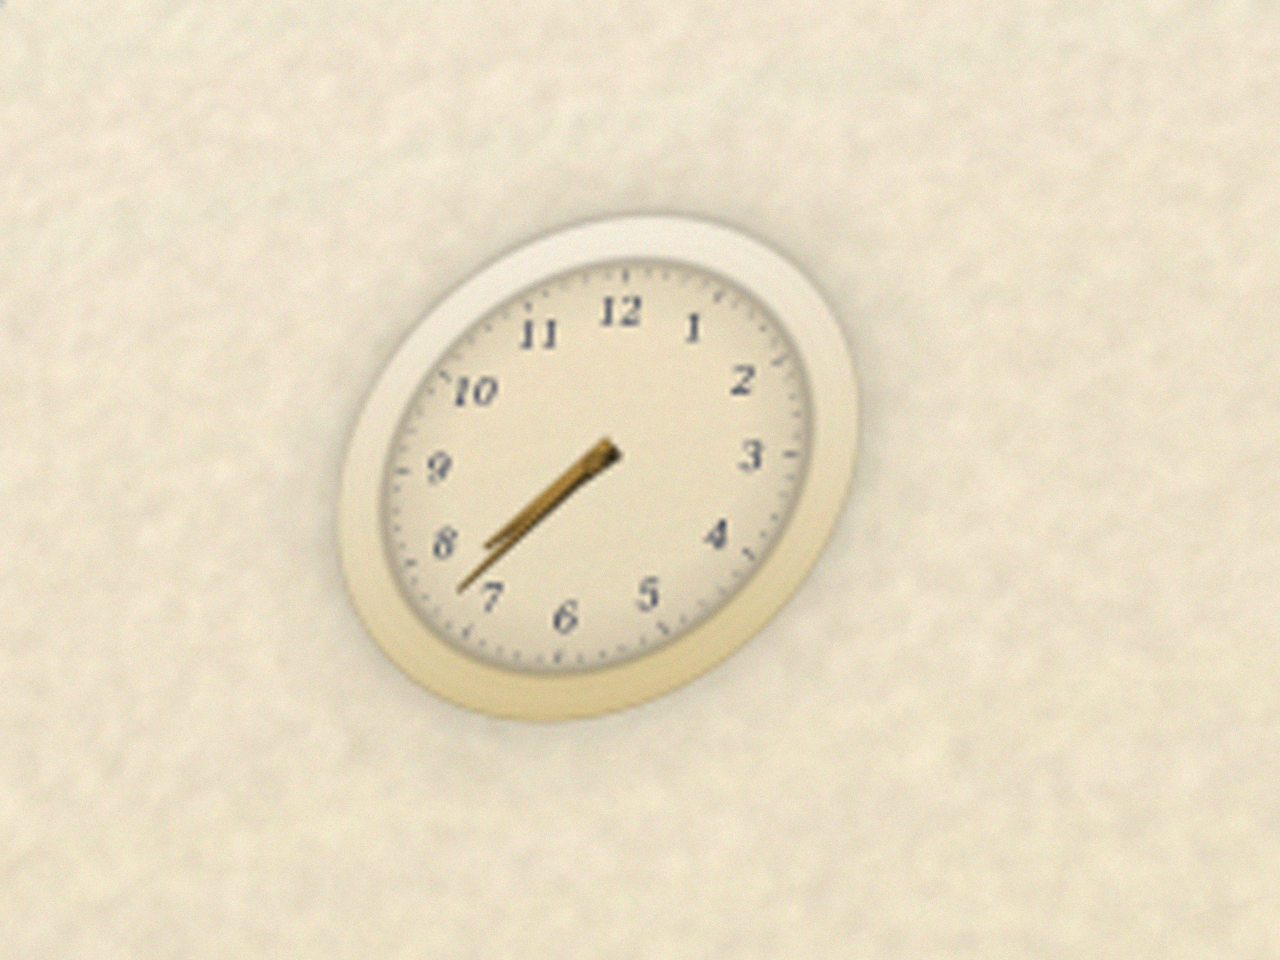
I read 7.37
